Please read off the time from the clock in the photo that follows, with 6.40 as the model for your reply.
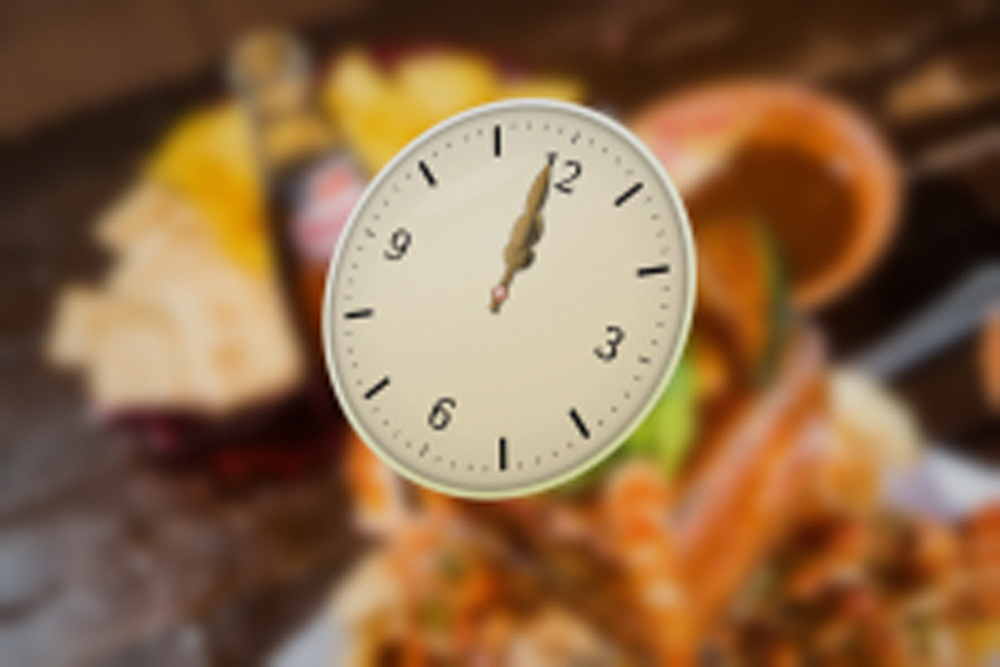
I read 11.59
